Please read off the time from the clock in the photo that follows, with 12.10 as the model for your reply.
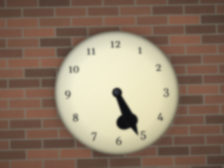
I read 5.26
